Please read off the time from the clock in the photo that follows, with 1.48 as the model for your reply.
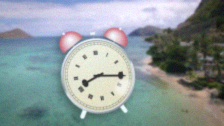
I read 8.16
